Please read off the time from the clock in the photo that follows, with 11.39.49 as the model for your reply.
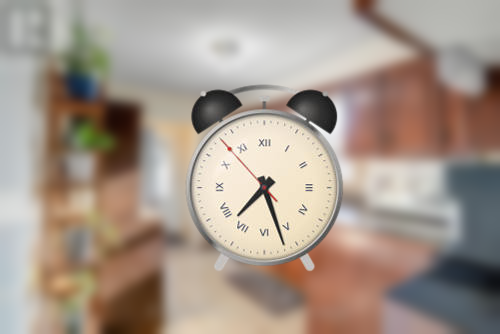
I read 7.26.53
